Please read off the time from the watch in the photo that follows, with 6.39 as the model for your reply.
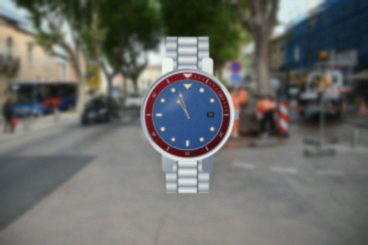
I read 10.57
